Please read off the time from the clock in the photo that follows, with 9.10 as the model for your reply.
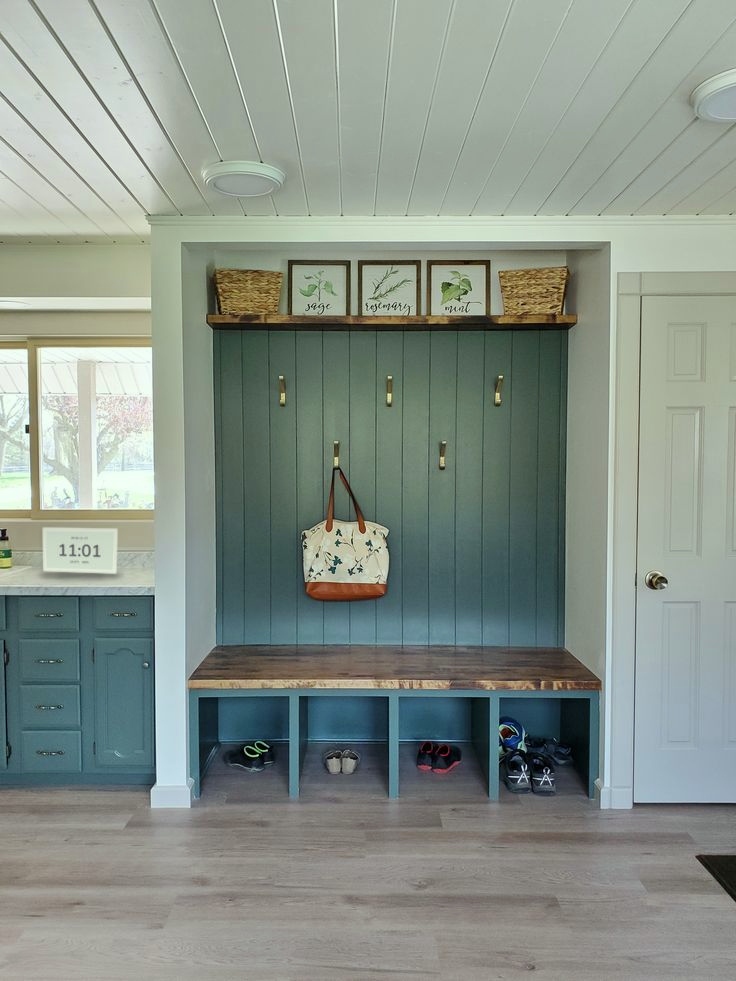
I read 11.01
